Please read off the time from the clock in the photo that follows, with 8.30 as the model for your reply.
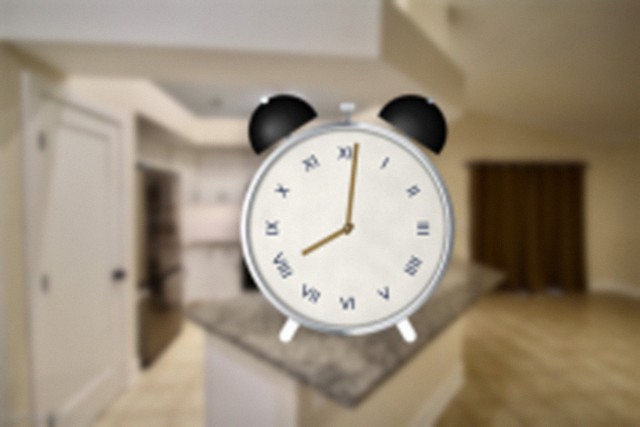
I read 8.01
